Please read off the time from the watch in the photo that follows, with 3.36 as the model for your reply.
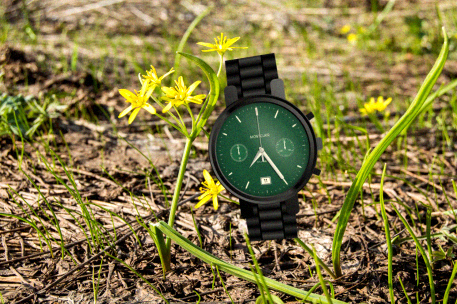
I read 7.25
